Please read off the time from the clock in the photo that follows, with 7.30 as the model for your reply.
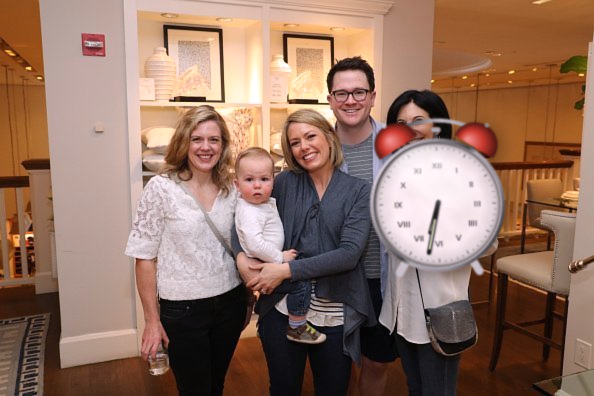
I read 6.32
